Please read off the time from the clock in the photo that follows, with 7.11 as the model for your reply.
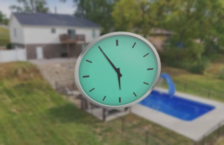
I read 5.55
